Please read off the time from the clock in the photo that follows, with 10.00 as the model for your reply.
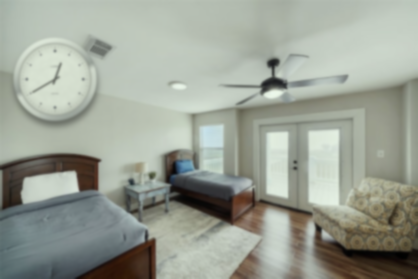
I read 12.40
